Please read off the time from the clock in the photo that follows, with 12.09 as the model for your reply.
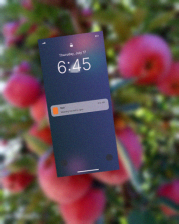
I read 6.45
